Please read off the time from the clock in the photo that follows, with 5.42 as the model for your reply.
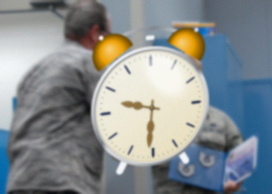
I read 9.31
